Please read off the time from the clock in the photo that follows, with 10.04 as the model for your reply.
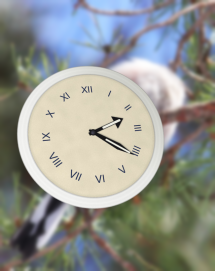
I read 2.21
